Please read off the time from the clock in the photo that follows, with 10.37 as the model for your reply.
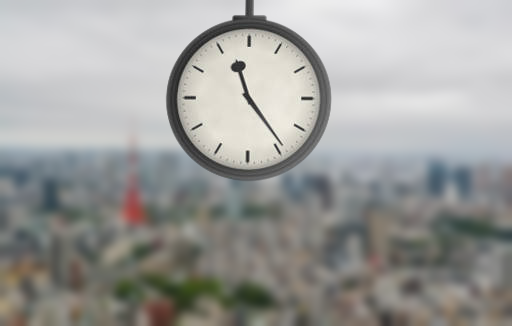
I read 11.24
